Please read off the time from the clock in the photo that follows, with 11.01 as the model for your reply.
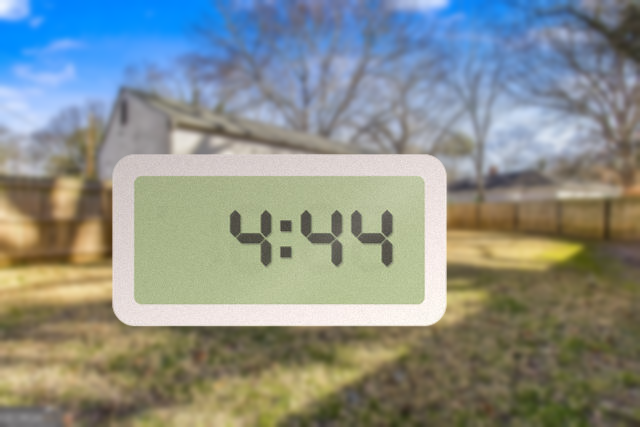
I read 4.44
